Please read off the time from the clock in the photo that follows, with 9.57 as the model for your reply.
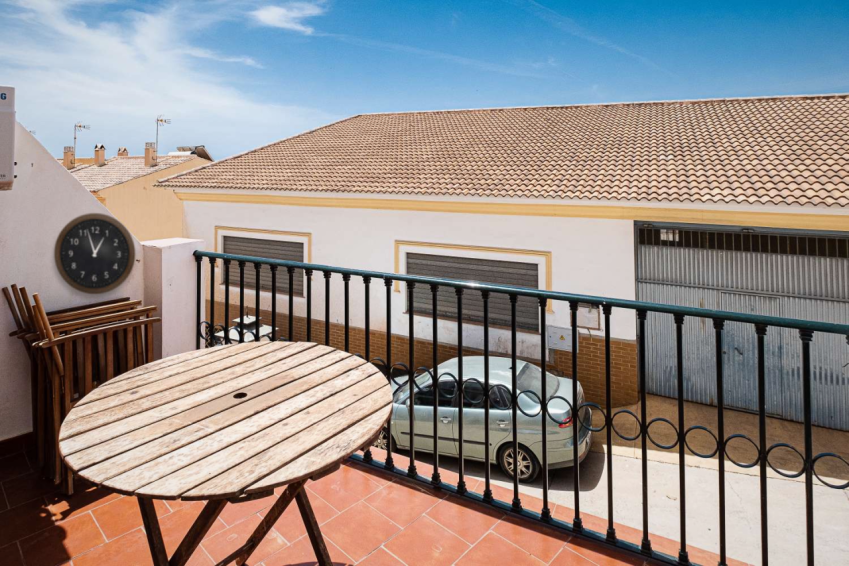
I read 12.57
